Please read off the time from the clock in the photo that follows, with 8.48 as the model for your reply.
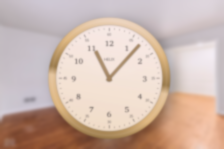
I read 11.07
